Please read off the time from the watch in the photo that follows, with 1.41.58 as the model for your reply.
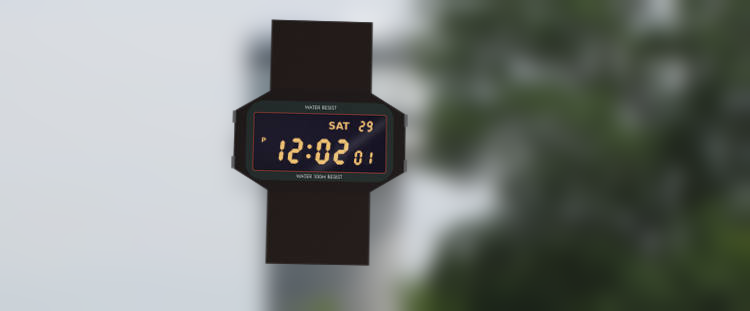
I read 12.02.01
